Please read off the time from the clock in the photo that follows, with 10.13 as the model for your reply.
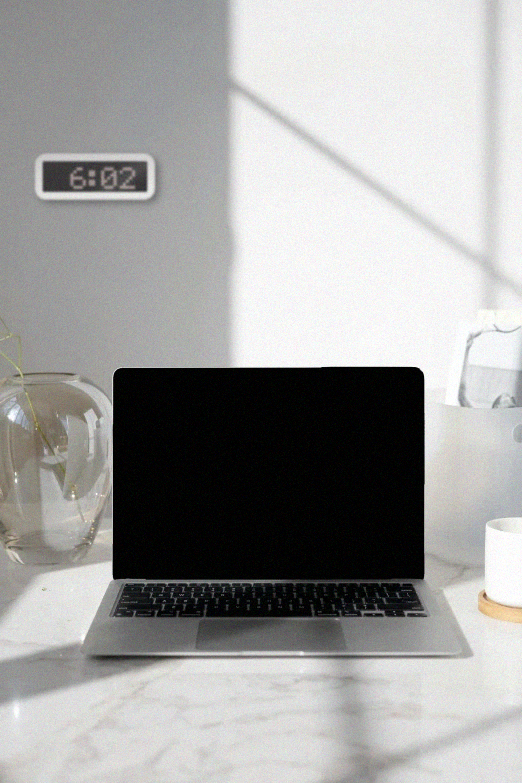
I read 6.02
